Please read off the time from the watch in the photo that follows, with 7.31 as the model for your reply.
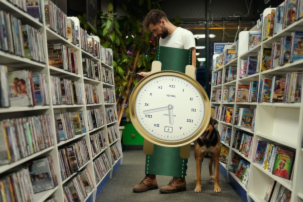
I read 5.42
